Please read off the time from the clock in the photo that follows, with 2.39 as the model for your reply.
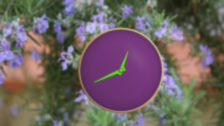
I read 12.41
